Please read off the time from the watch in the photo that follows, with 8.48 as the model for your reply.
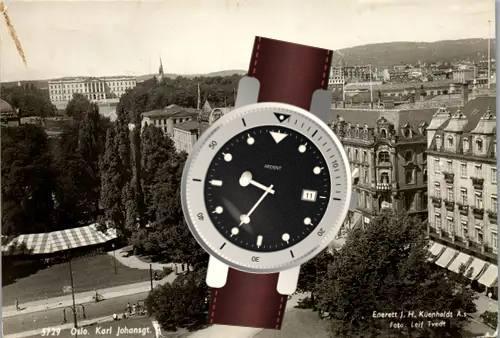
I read 9.35
